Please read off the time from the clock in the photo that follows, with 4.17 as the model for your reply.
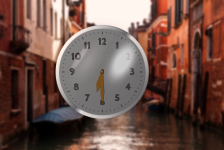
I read 6.30
